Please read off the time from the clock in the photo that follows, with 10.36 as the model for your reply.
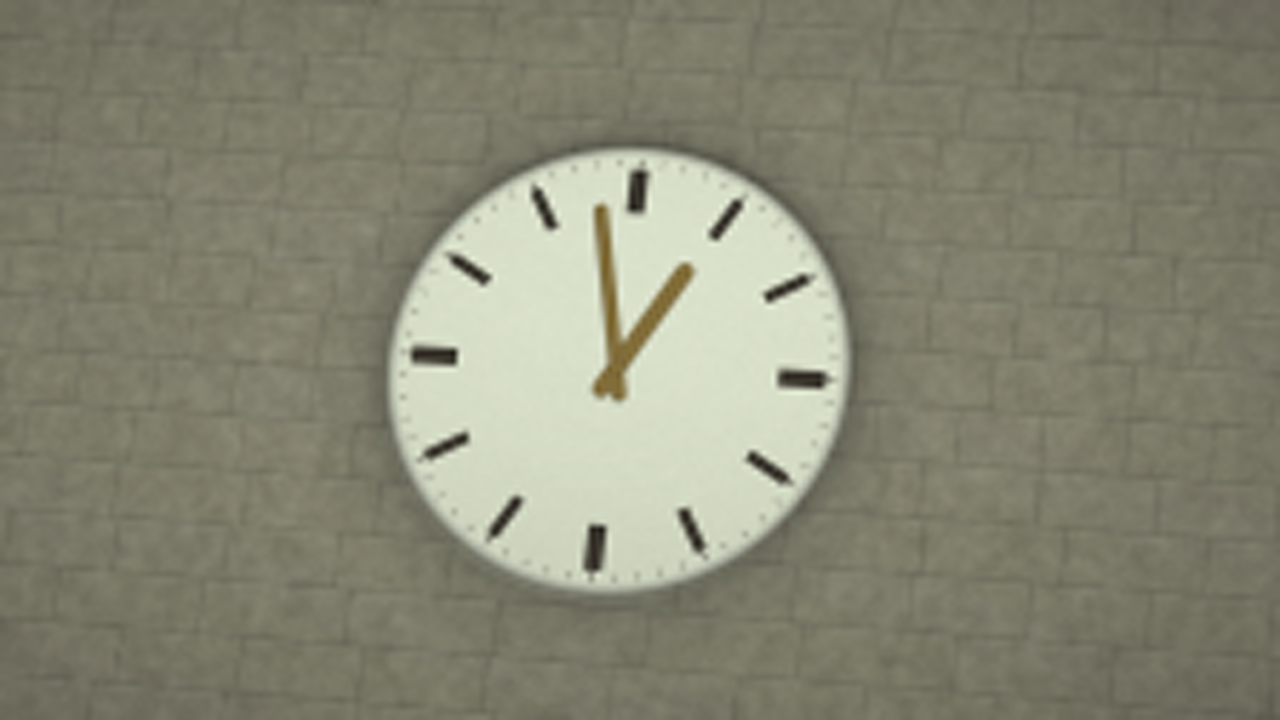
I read 12.58
